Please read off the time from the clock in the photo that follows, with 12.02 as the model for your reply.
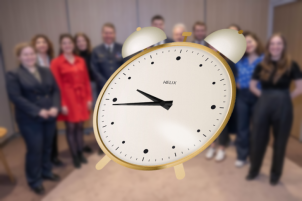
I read 9.44
